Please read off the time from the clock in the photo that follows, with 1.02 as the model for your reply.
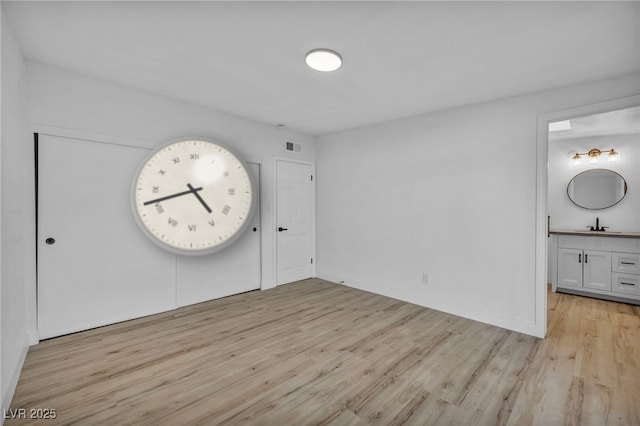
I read 4.42
